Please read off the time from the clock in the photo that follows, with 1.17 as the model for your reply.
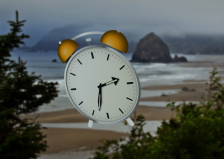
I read 2.33
